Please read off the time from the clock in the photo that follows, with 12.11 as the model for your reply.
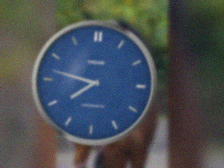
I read 7.47
